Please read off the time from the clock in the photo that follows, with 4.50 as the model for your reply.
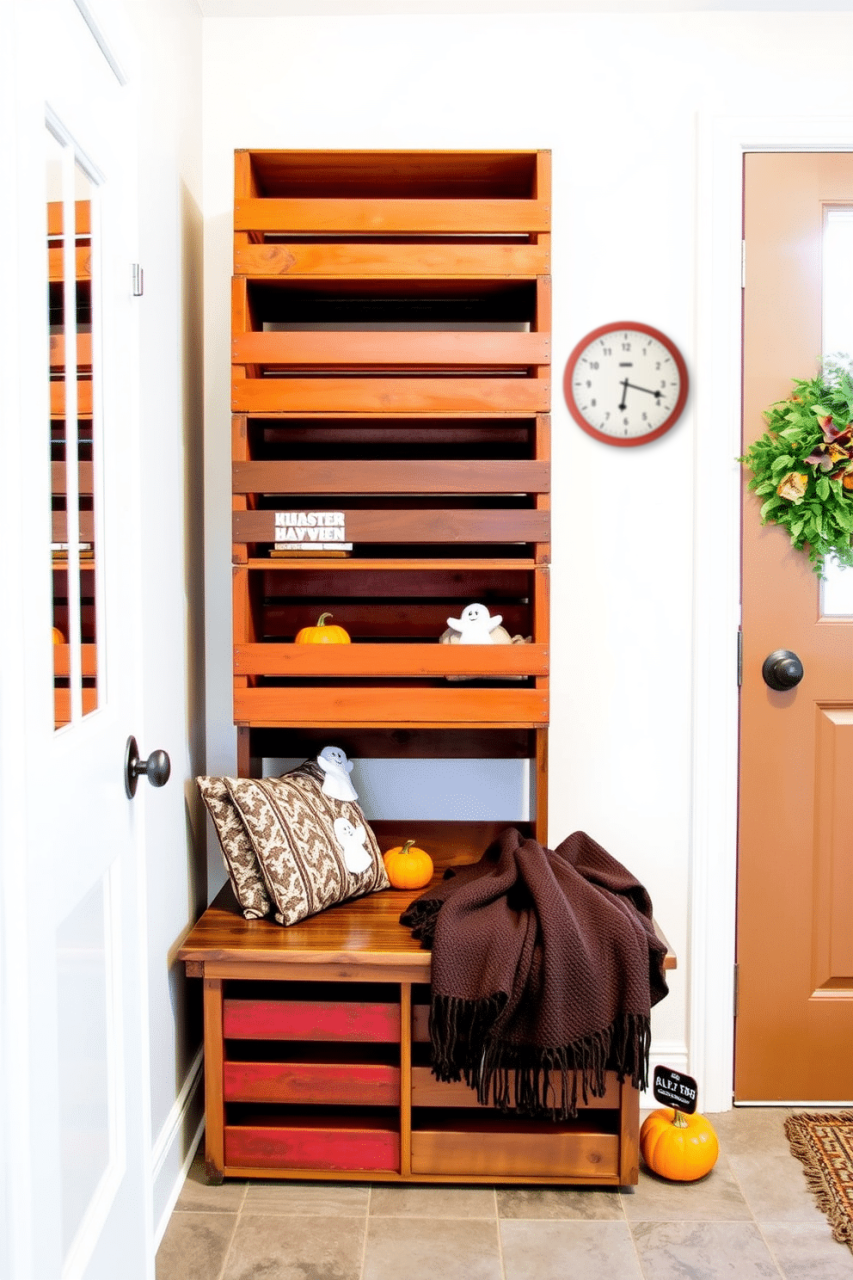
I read 6.18
